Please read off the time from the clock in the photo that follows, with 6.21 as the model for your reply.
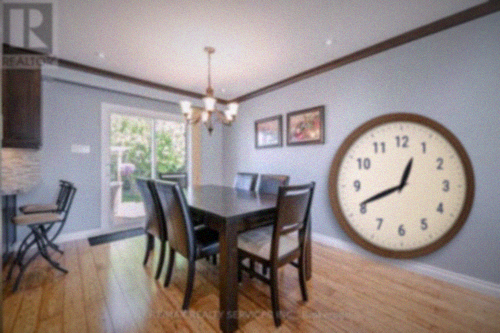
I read 12.41
